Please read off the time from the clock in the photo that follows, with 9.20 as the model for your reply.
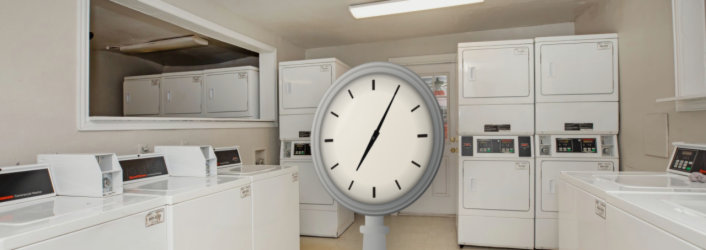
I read 7.05
